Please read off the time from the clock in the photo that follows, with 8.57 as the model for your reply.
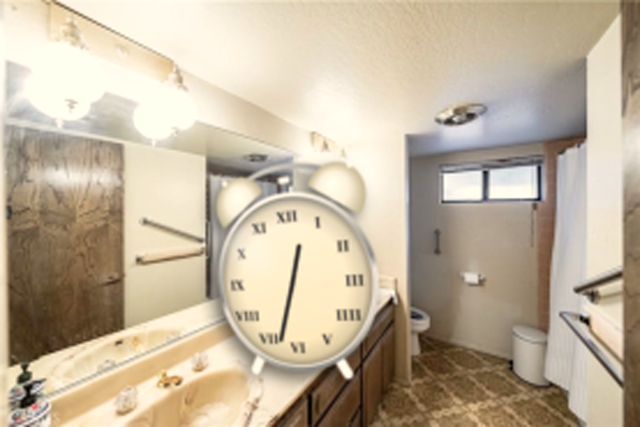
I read 12.33
